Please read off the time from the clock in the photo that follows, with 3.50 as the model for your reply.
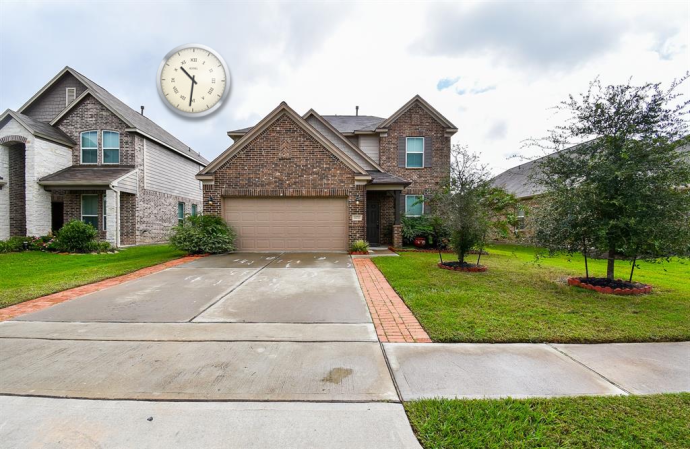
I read 10.31
